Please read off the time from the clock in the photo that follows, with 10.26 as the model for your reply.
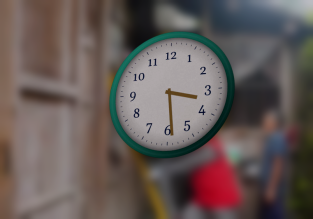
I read 3.29
